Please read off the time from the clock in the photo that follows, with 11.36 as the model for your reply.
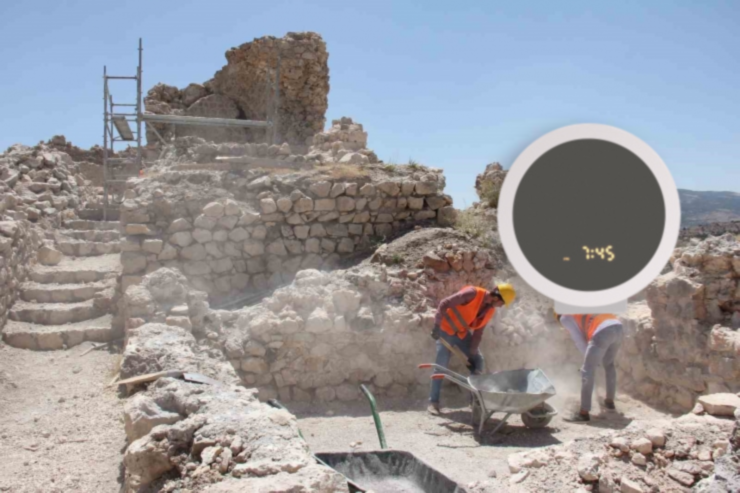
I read 7.45
